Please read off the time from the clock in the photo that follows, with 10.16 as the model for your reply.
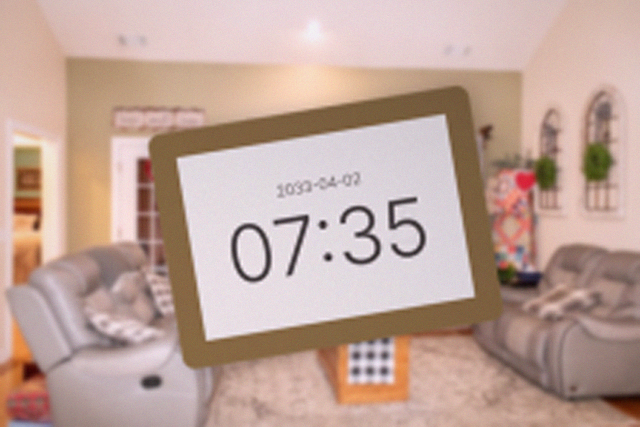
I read 7.35
